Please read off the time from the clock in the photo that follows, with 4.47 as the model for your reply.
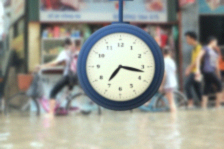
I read 7.17
